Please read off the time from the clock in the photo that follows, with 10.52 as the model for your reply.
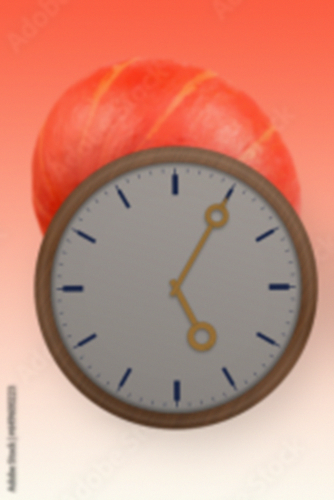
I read 5.05
